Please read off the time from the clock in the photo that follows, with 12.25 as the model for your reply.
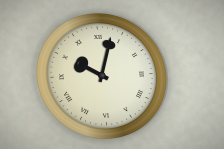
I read 10.03
